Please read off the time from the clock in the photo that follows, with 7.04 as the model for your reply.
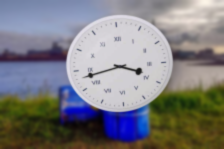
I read 3.43
